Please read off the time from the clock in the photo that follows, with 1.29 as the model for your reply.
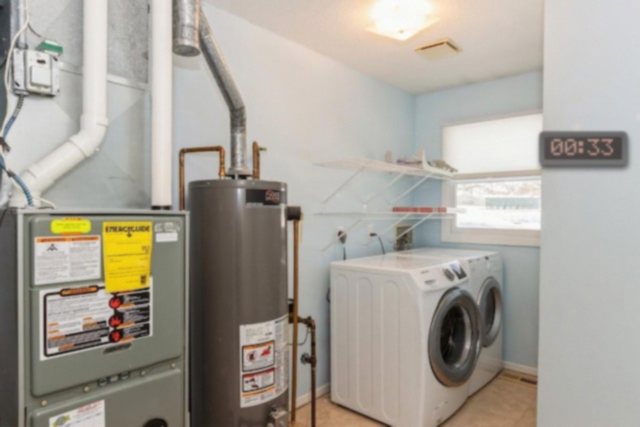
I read 0.33
